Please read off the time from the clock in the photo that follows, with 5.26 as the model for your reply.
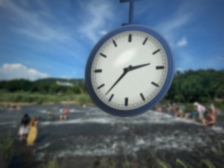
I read 2.37
